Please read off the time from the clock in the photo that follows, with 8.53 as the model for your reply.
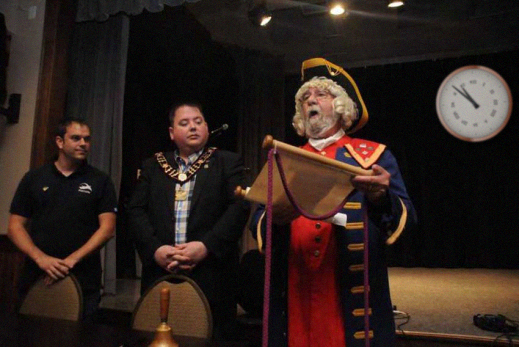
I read 10.52
